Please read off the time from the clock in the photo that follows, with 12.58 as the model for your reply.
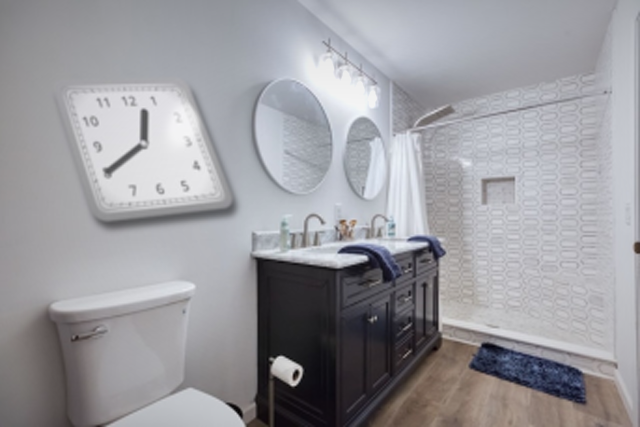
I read 12.40
